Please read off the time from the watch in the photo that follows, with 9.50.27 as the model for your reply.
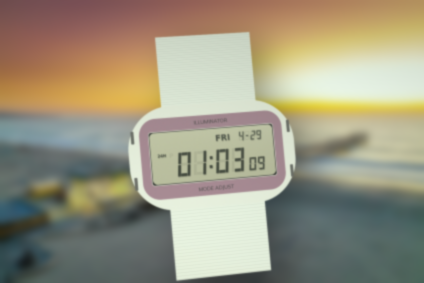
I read 1.03.09
